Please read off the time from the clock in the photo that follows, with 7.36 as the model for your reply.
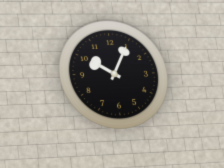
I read 10.05
